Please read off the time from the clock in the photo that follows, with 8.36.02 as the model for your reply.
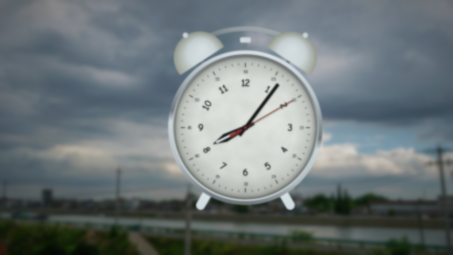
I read 8.06.10
